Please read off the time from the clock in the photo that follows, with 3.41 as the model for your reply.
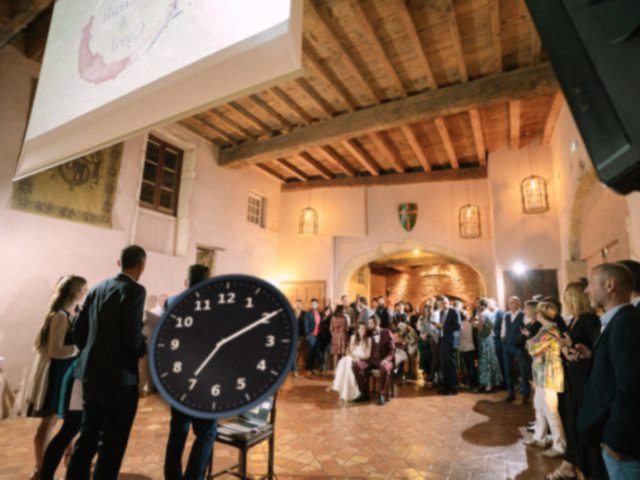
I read 7.10
